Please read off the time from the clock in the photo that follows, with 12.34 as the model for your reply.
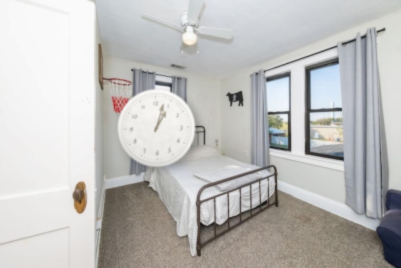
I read 1.03
